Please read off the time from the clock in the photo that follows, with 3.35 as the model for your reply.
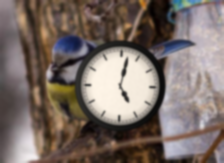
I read 5.02
